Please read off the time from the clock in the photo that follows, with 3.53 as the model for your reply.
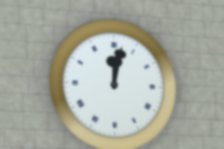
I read 12.02
